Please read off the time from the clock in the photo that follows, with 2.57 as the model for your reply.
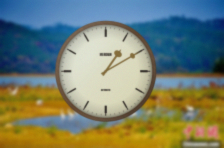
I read 1.10
